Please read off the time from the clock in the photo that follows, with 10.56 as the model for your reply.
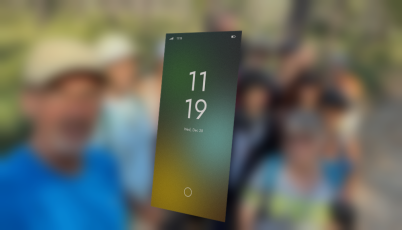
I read 11.19
